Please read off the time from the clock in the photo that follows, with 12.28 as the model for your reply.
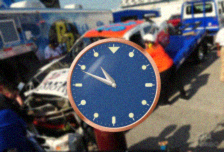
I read 10.49
